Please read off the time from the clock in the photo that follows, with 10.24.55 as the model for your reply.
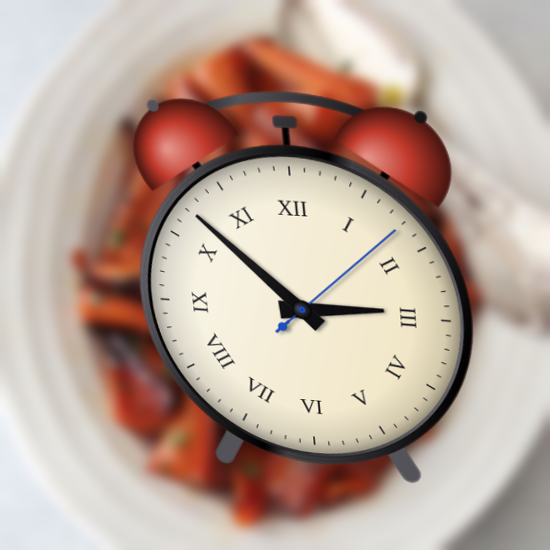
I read 2.52.08
